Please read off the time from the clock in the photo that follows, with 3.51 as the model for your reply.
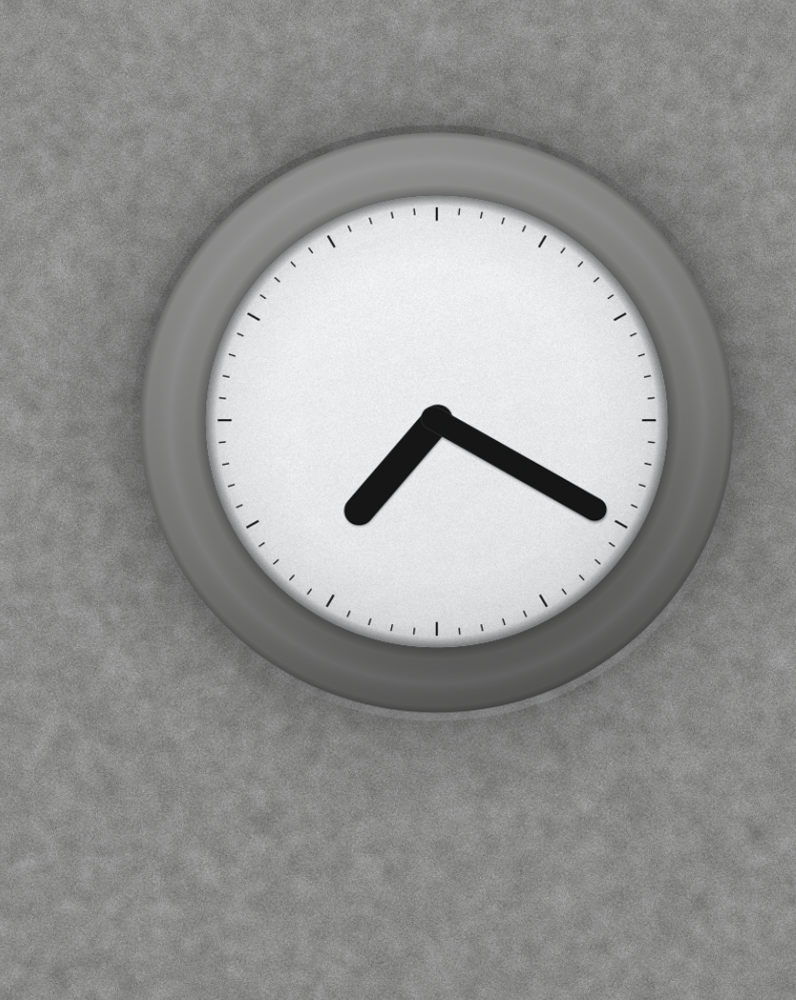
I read 7.20
